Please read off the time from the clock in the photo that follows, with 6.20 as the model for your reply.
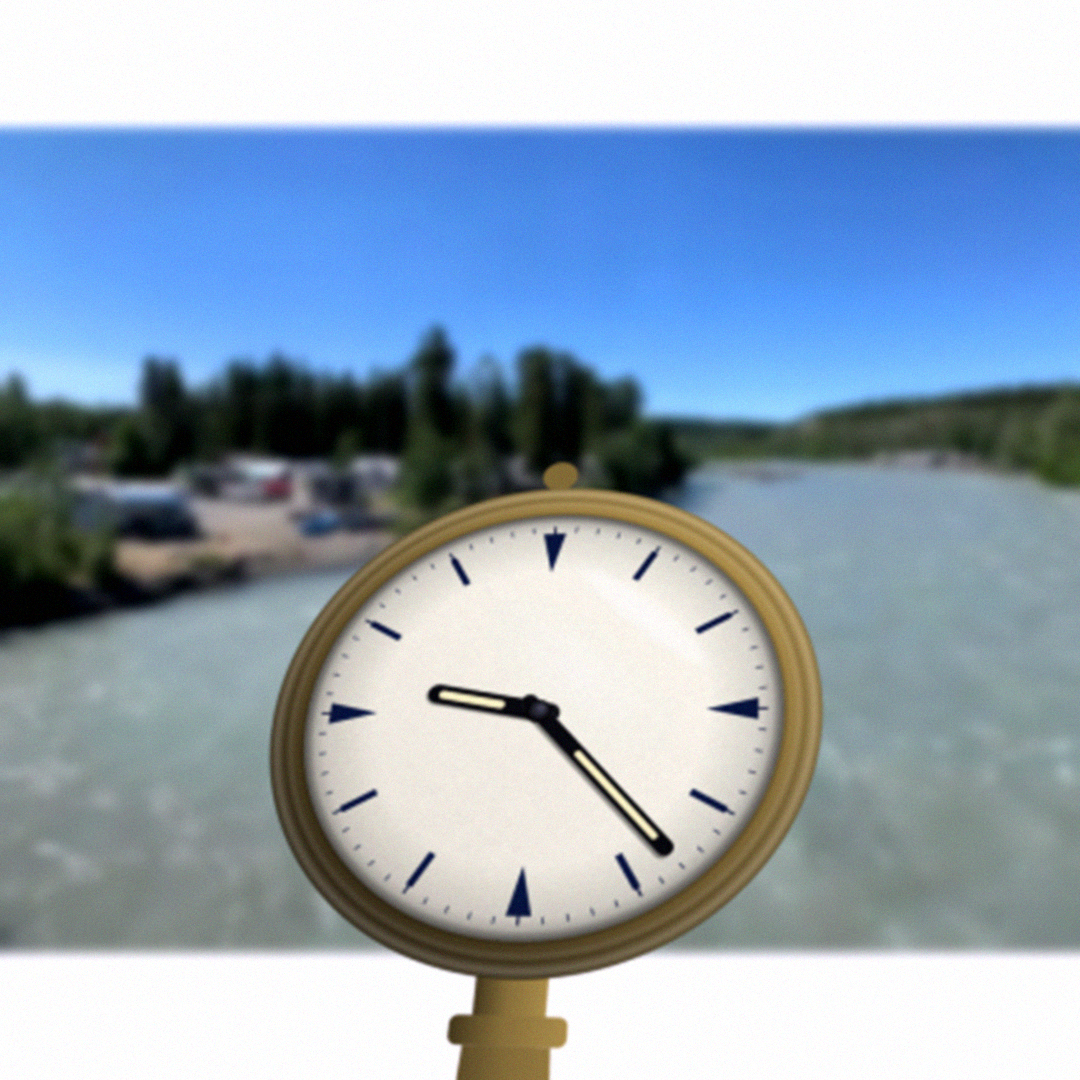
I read 9.23
